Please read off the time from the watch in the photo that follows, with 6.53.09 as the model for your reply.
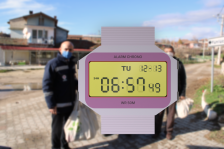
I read 6.57.49
